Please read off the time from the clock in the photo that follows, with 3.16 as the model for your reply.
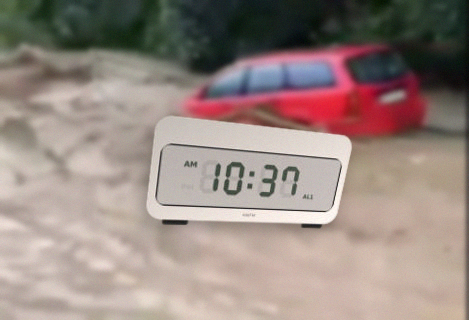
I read 10.37
